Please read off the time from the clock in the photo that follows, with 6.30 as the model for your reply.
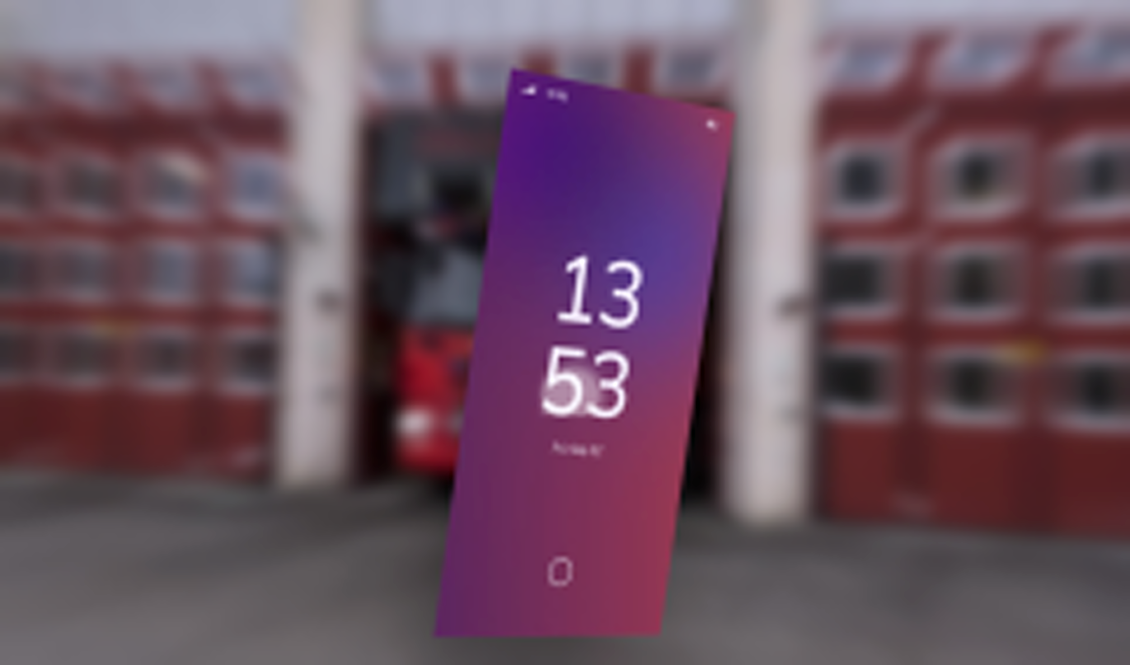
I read 13.53
